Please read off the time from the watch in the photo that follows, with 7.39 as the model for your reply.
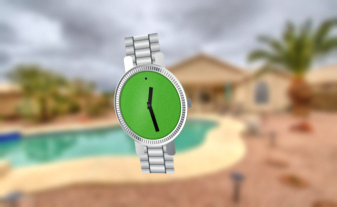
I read 12.28
